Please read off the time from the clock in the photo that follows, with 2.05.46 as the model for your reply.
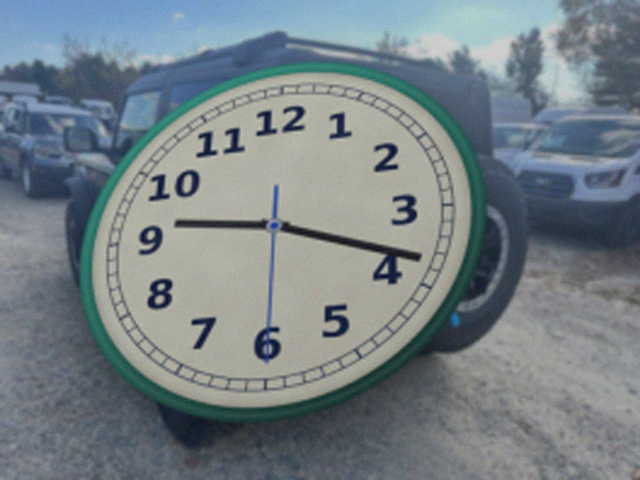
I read 9.18.30
